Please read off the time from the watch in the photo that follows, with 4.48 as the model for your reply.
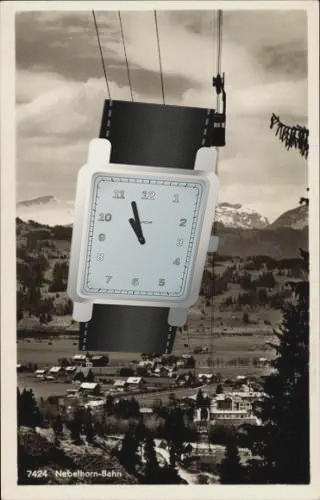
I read 10.57
